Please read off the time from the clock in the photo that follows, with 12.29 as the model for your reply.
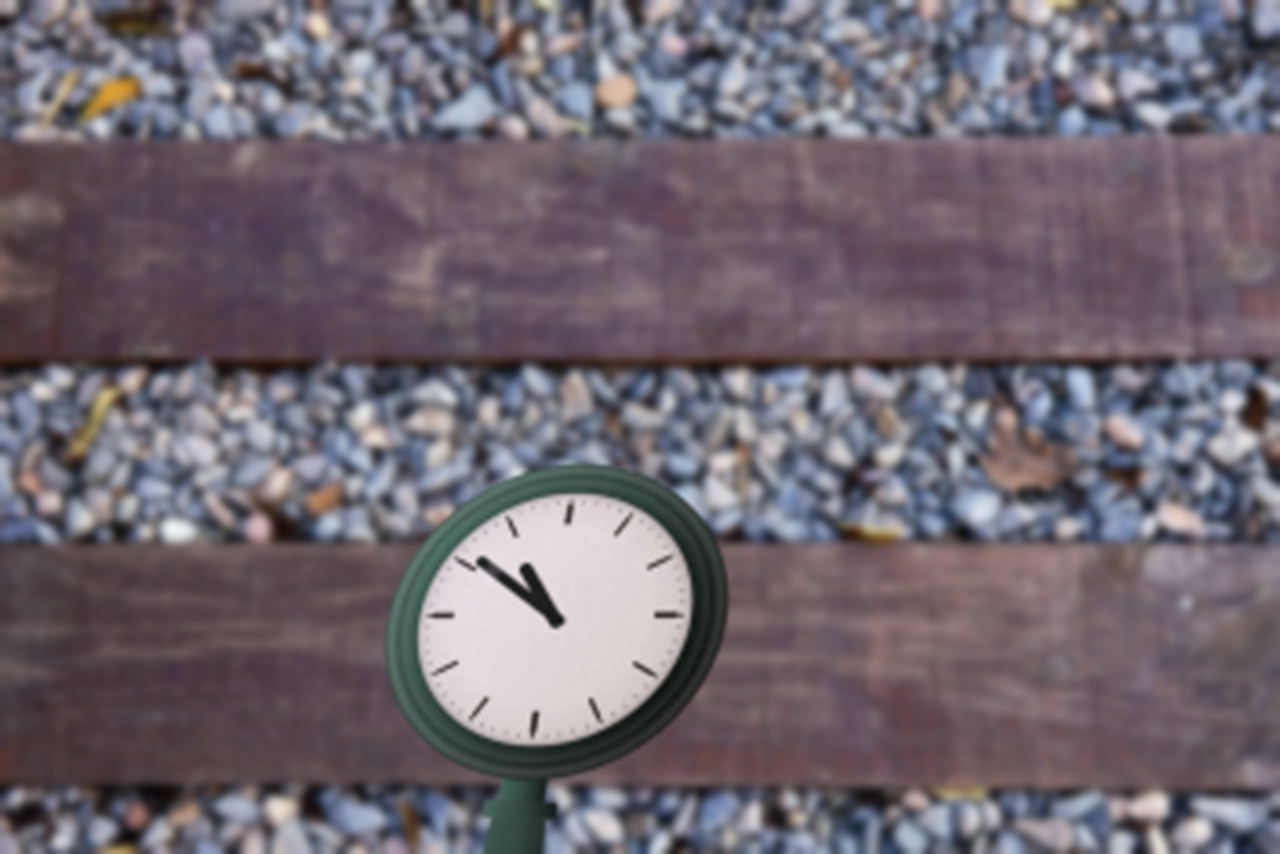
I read 10.51
